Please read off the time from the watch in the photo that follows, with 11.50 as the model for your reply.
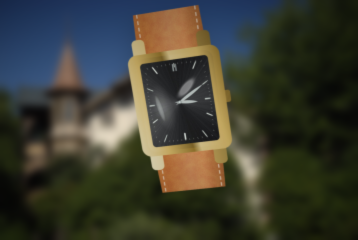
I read 3.10
